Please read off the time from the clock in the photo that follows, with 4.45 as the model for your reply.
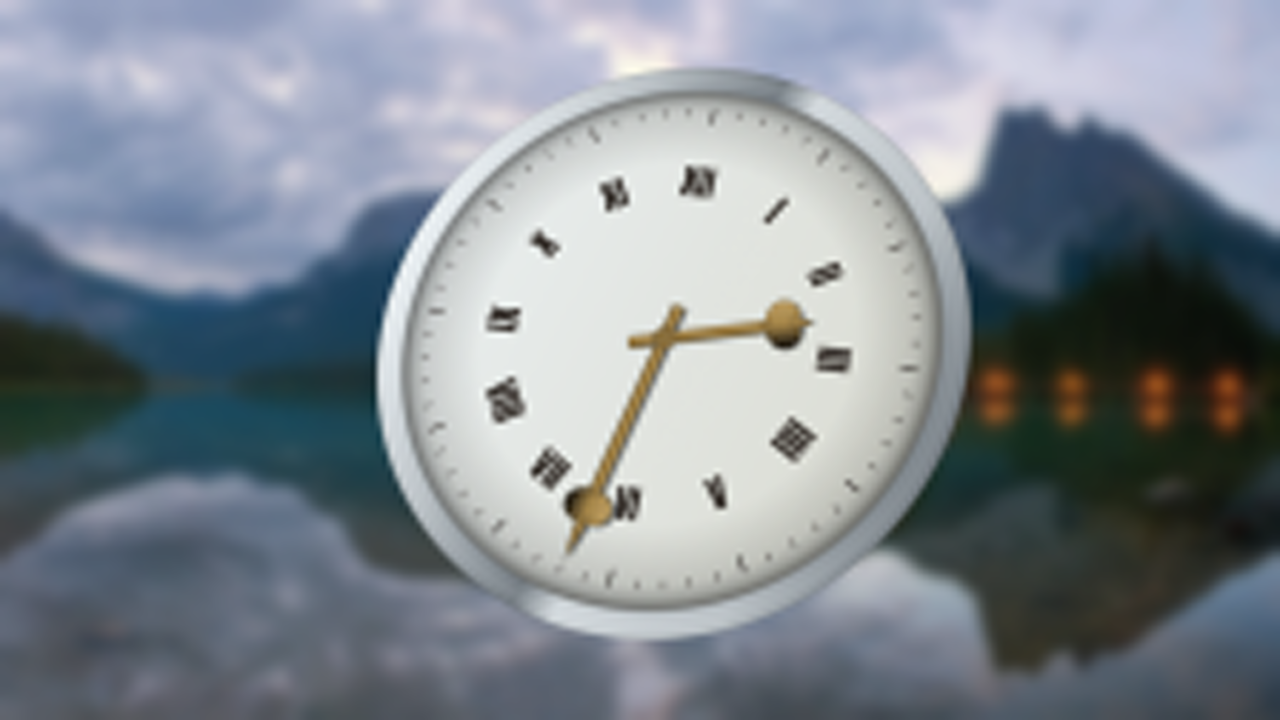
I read 2.32
